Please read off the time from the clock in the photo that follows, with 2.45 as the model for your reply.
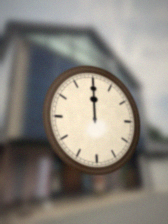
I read 12.00
